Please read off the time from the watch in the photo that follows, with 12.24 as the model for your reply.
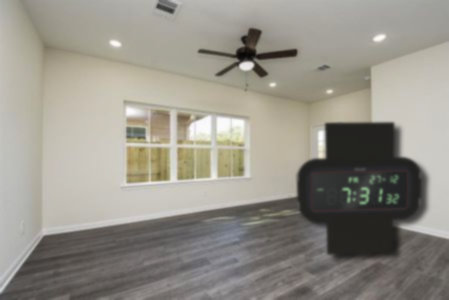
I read 7.31
